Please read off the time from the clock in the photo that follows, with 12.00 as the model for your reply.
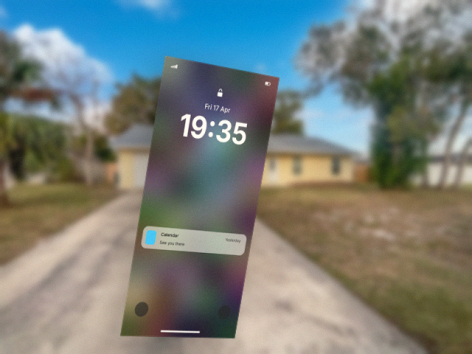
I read 19.35
